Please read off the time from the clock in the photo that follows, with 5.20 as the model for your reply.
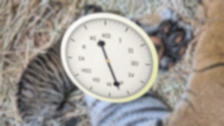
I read 11.27
